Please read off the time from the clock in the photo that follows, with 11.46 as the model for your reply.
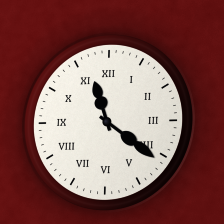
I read 11.21
